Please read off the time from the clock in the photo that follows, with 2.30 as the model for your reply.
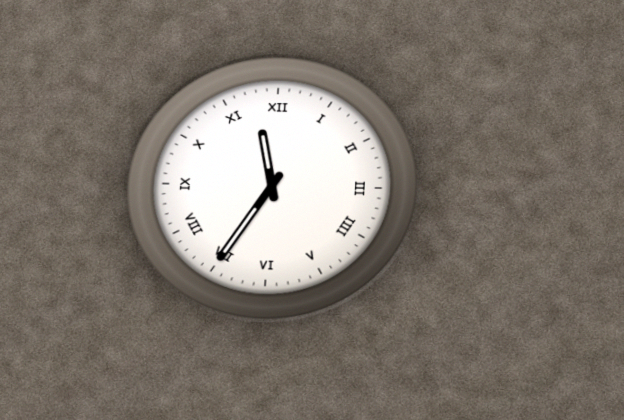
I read 11.35
